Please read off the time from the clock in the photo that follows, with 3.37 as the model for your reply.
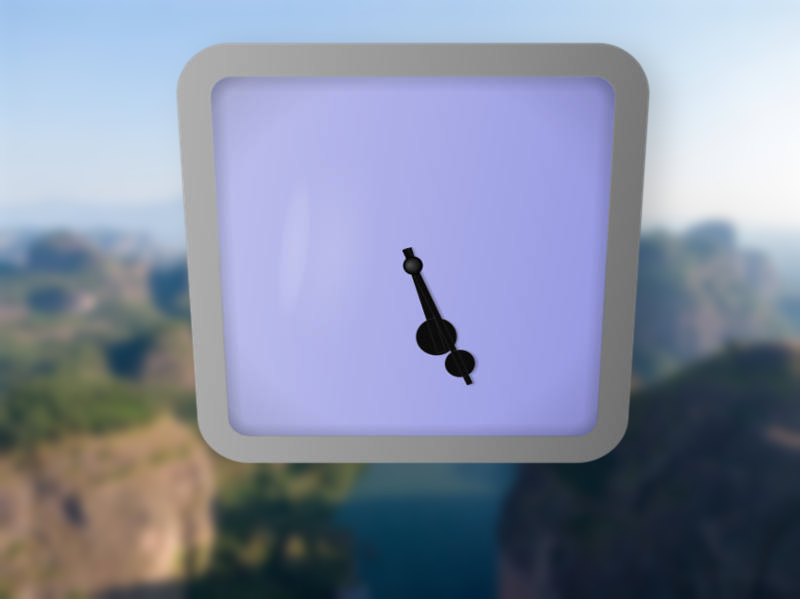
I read 5.26
